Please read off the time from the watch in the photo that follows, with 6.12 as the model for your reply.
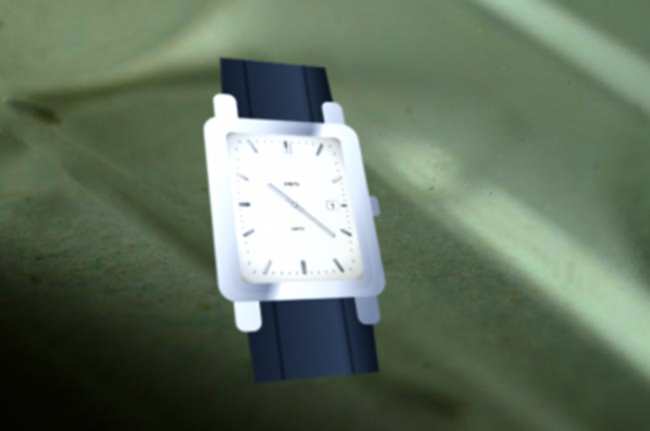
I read 10.22
